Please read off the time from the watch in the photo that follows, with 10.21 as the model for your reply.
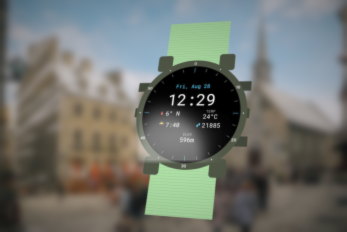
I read 12.29
